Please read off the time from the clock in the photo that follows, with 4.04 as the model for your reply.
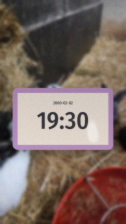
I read 19.30
